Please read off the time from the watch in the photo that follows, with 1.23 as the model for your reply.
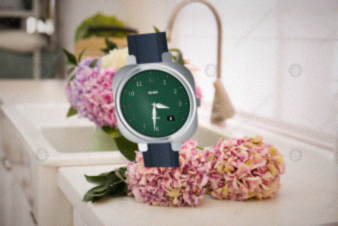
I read 3.31
